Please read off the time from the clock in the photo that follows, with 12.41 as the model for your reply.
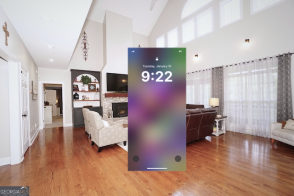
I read 9.22
